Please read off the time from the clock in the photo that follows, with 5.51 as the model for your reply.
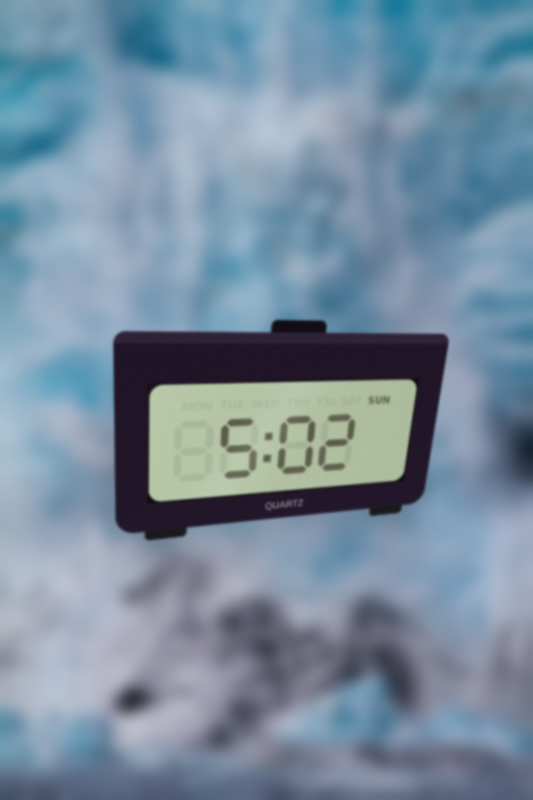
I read 5.02
